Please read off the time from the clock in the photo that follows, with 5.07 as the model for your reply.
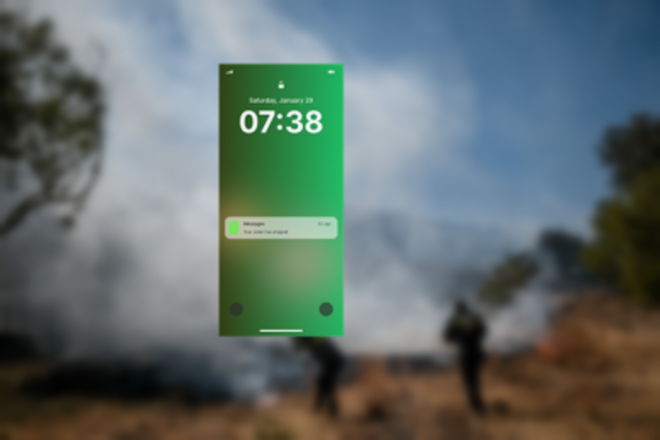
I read 7.38
